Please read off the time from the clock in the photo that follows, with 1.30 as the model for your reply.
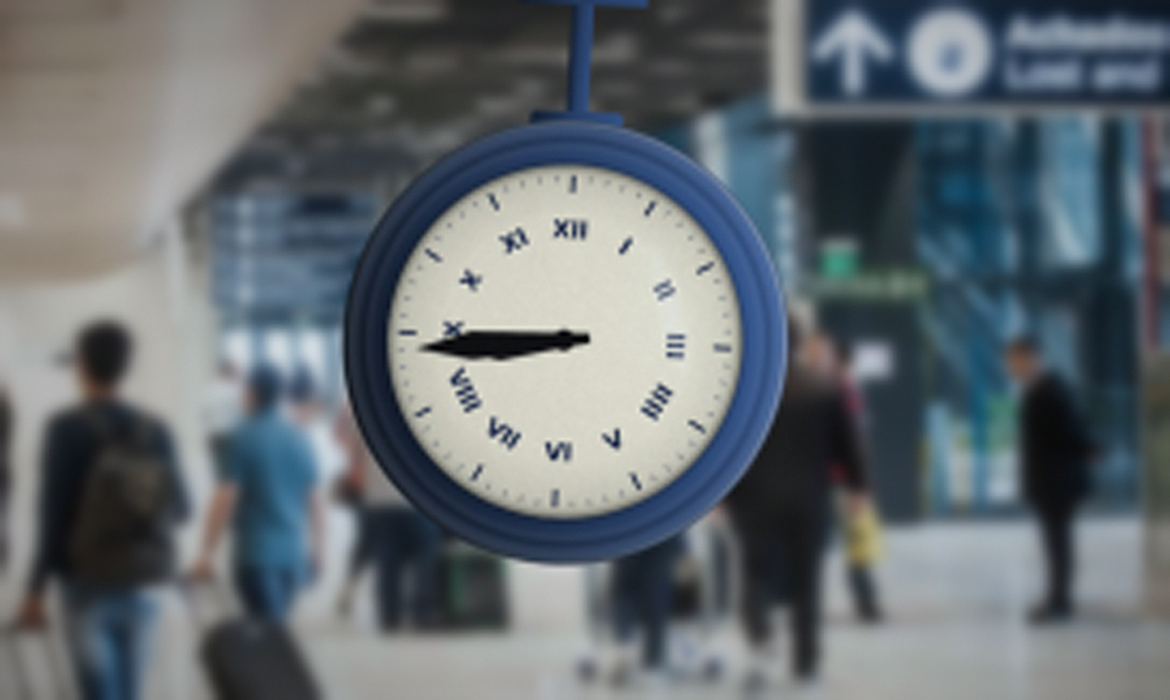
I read 8.44
